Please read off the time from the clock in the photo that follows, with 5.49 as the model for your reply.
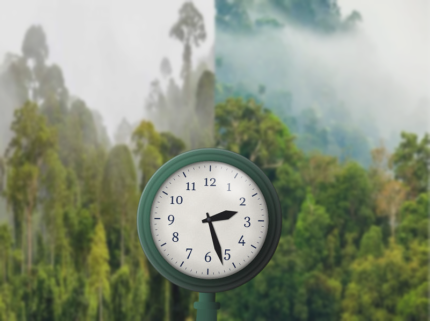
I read 2.27
